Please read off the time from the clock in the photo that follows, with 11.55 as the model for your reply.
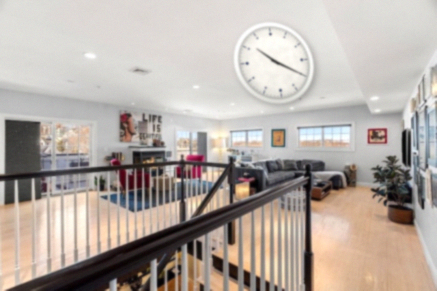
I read 10.20
